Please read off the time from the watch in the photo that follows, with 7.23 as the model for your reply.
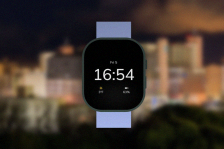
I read 16.54
